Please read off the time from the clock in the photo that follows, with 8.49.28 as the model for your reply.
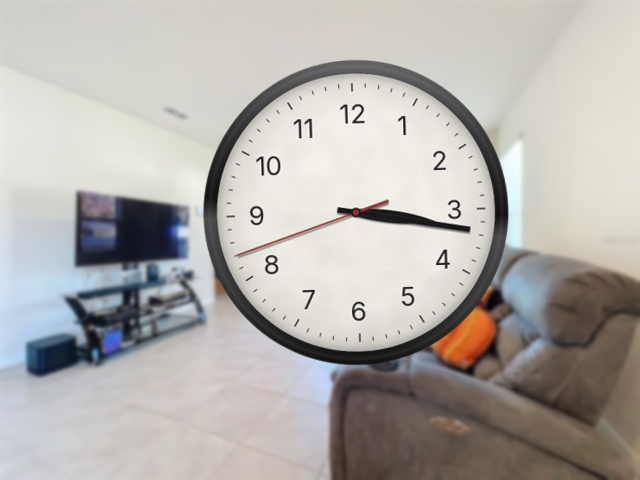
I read 3.16.42
